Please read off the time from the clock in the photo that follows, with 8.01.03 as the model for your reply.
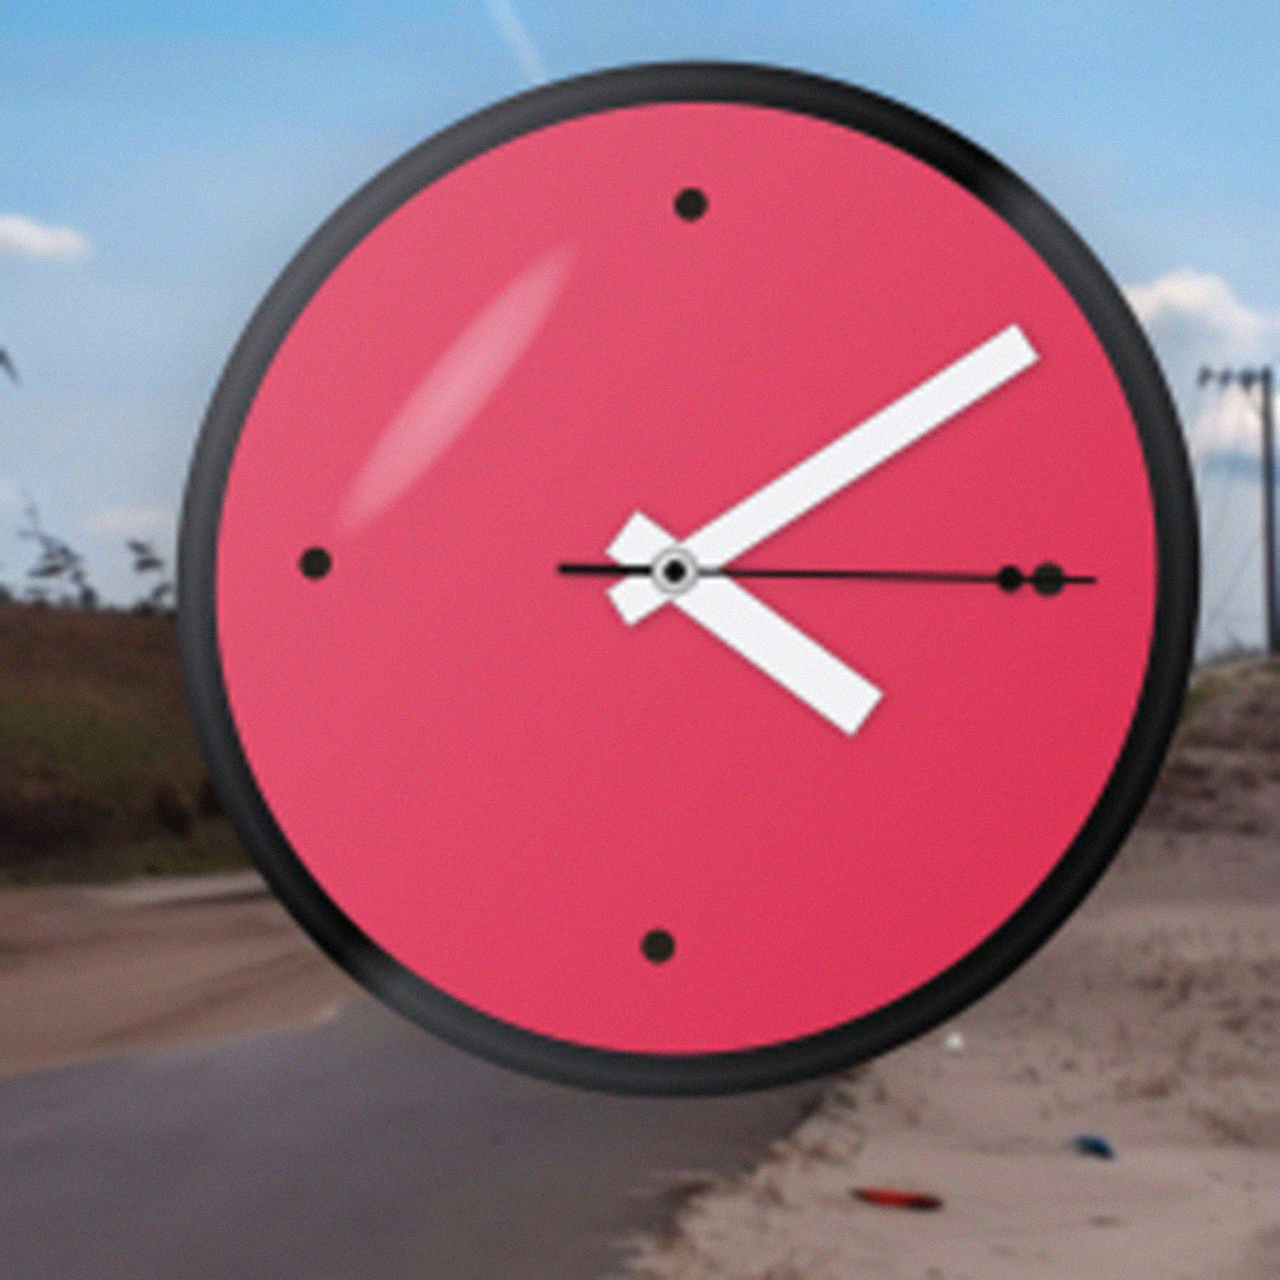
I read 4.09.15
